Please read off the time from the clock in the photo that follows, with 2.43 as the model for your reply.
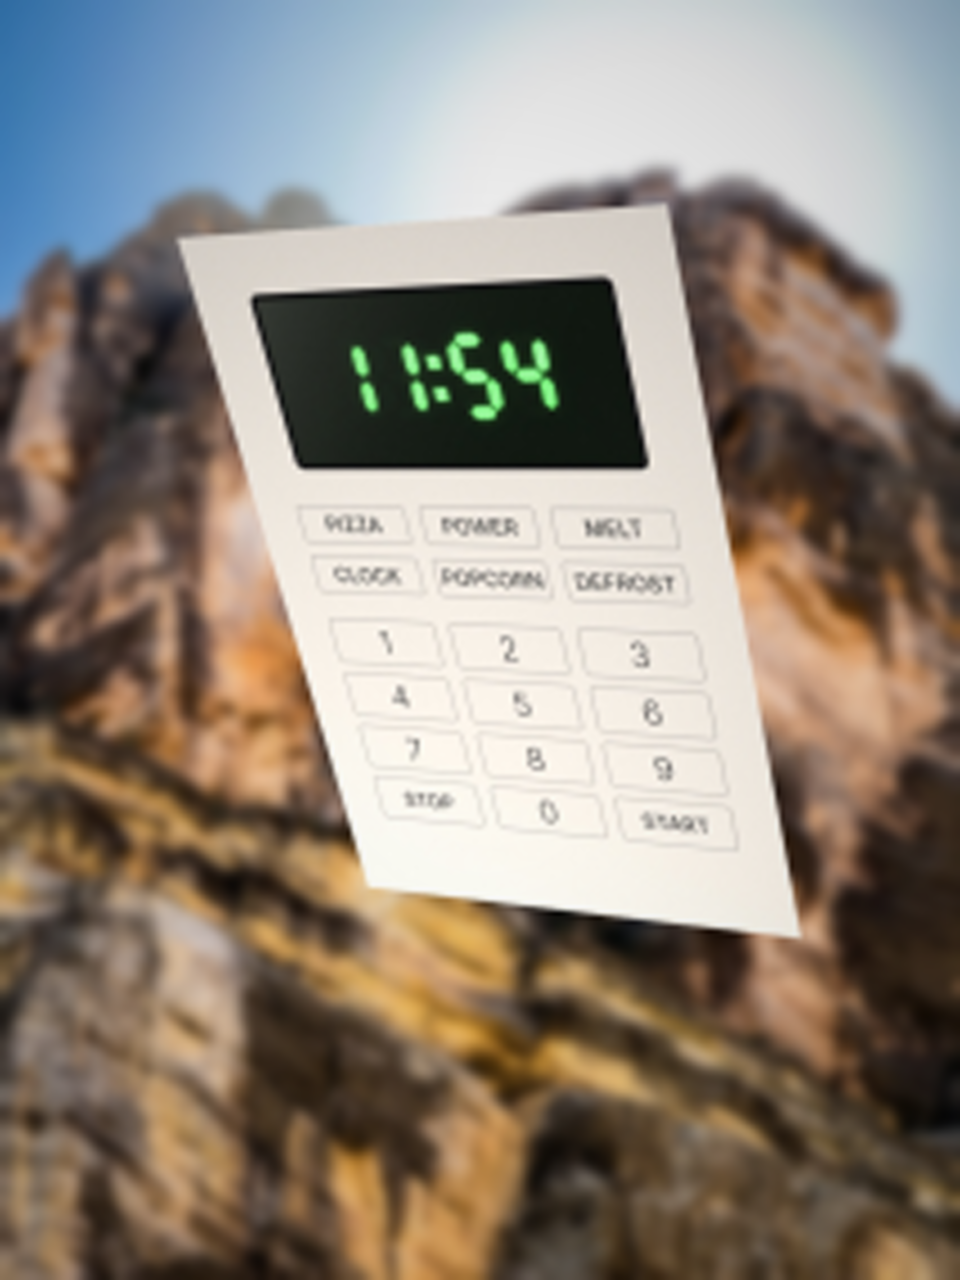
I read 11.54
